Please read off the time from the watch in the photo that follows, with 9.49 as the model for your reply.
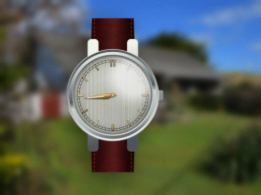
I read 8.44
